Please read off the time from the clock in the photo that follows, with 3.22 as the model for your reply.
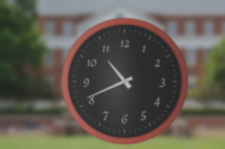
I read 10.41
